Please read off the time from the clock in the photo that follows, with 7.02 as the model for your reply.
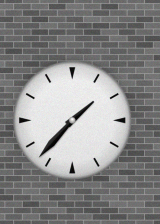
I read 1.37
